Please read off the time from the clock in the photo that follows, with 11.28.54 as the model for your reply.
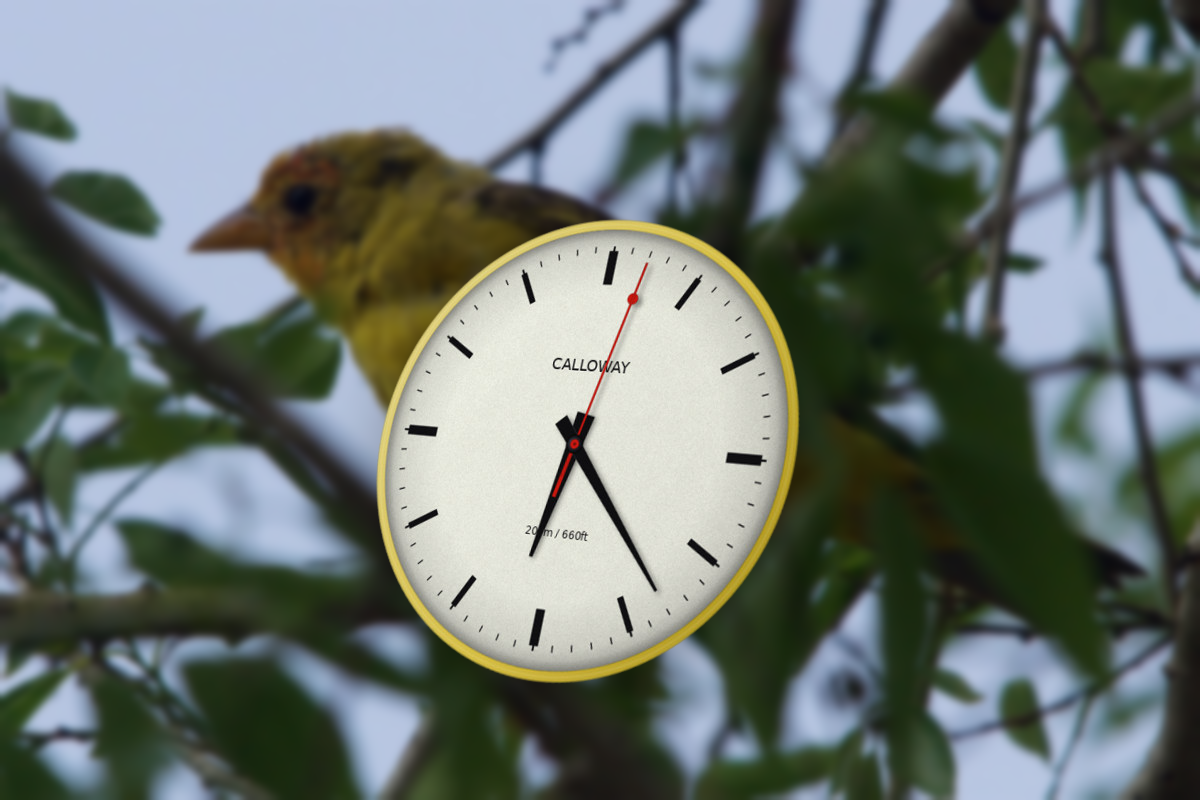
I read 6.23.02
